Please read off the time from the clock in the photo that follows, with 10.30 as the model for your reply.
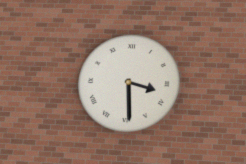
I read 3.29
